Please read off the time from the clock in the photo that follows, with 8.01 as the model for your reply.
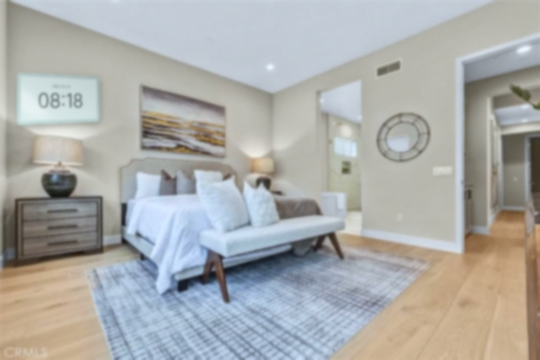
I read 8.18
